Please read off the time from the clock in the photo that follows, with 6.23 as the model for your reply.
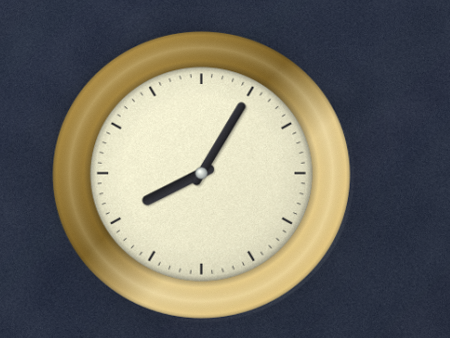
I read 8.05
